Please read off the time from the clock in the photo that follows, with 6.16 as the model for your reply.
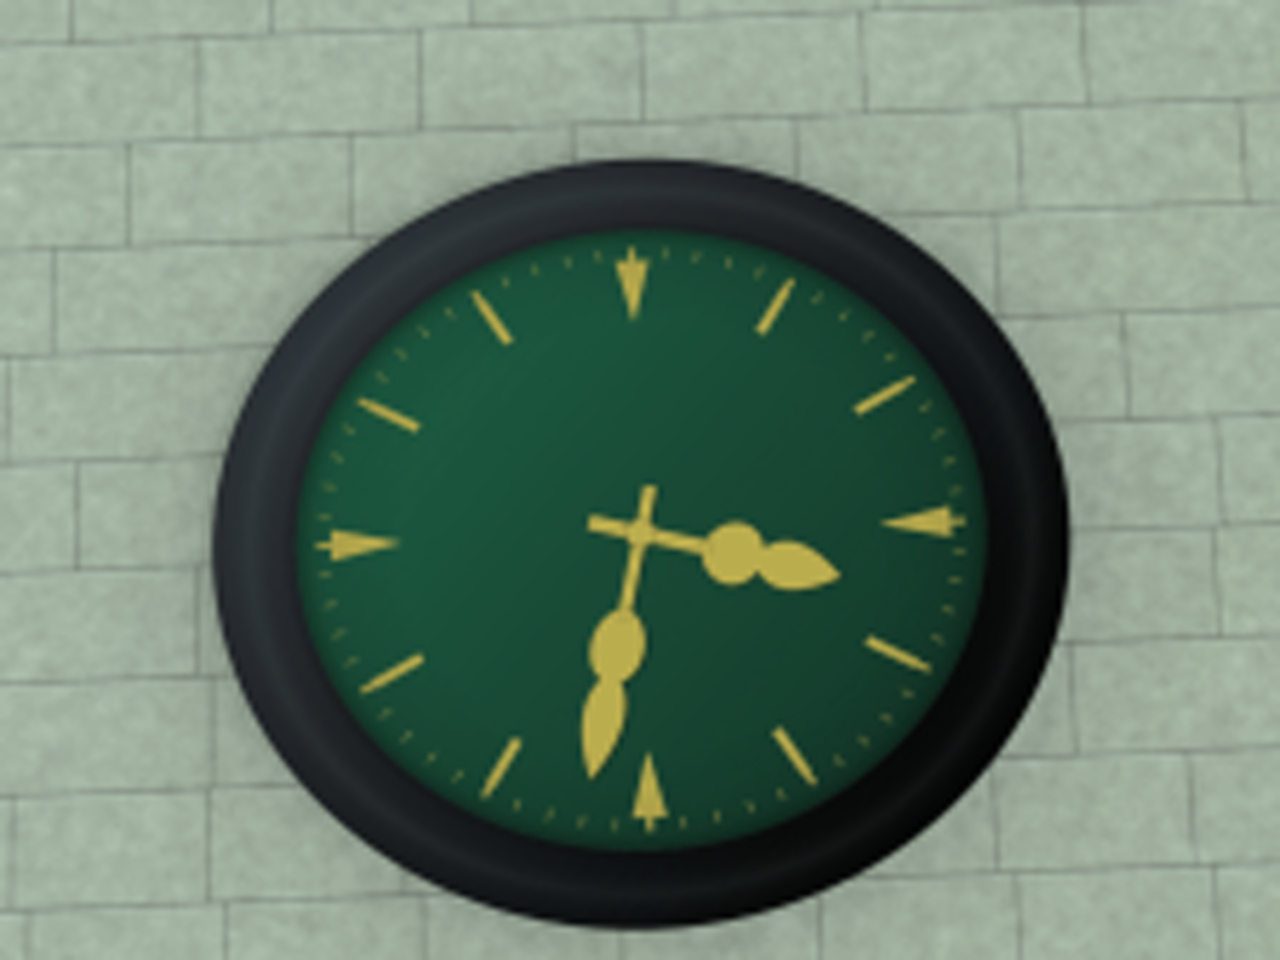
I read 3.32
